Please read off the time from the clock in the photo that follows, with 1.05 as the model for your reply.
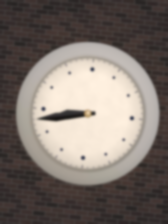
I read 8.43
